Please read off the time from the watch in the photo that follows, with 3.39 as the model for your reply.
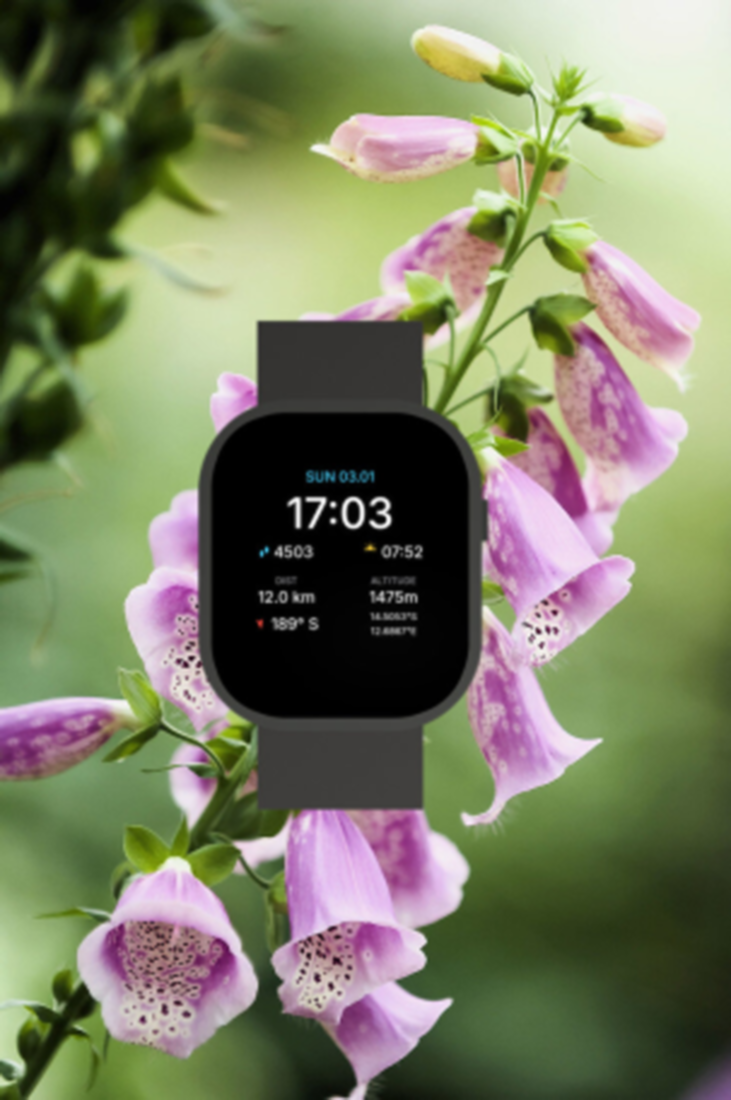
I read 17.03
